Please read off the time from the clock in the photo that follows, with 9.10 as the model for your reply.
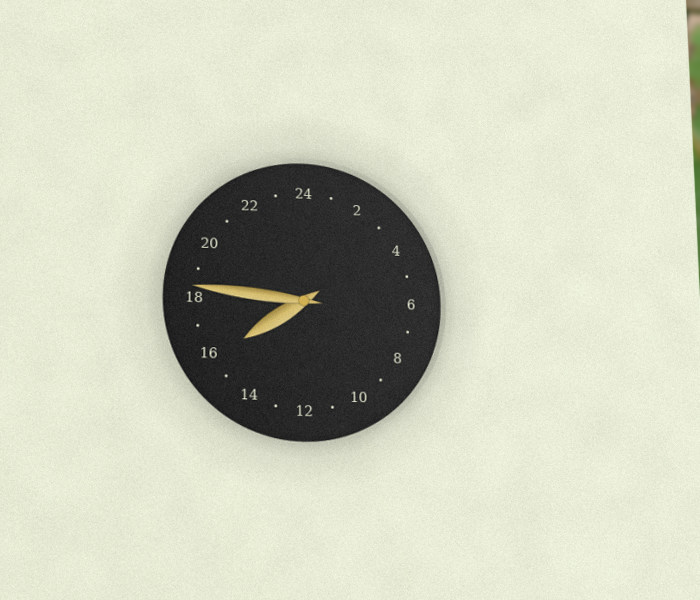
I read 15.46
